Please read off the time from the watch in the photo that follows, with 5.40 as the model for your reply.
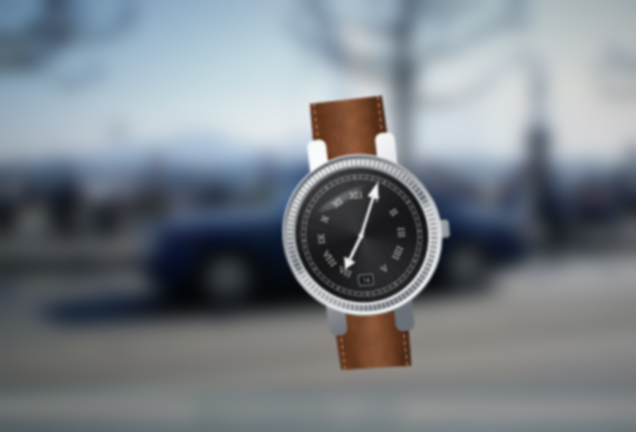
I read 7.04
